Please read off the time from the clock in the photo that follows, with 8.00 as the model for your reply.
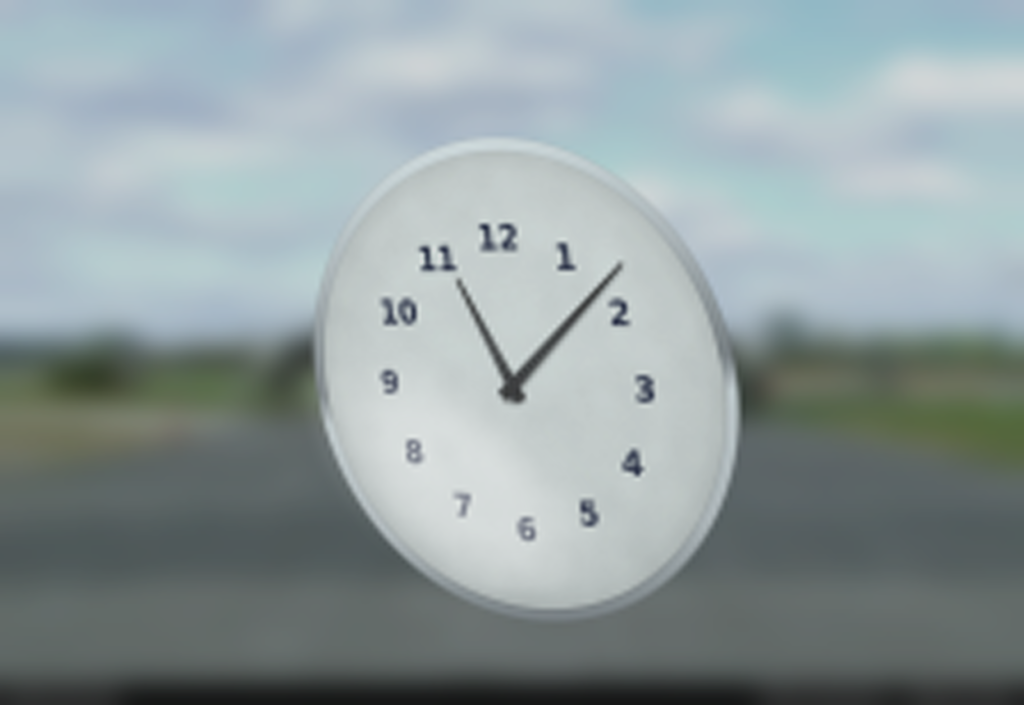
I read 11.08
